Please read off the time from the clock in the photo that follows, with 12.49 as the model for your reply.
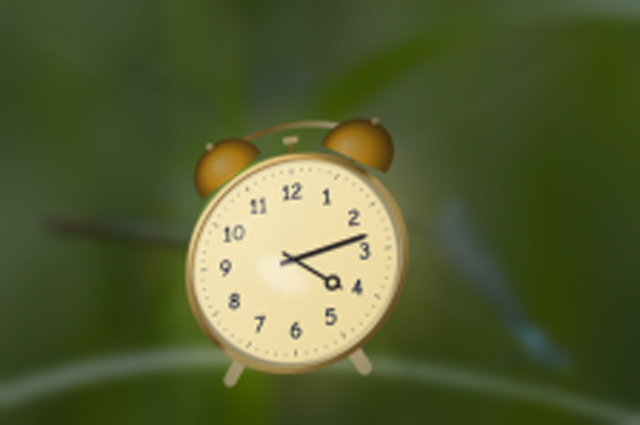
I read 4.13
